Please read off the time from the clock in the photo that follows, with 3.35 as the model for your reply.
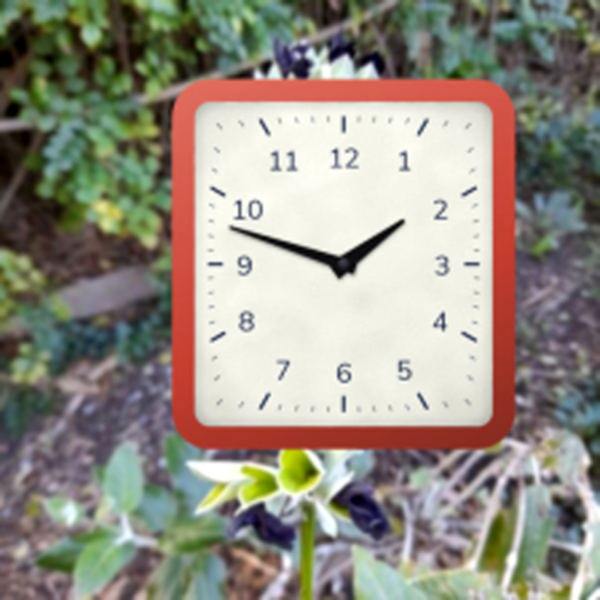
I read 1.48
